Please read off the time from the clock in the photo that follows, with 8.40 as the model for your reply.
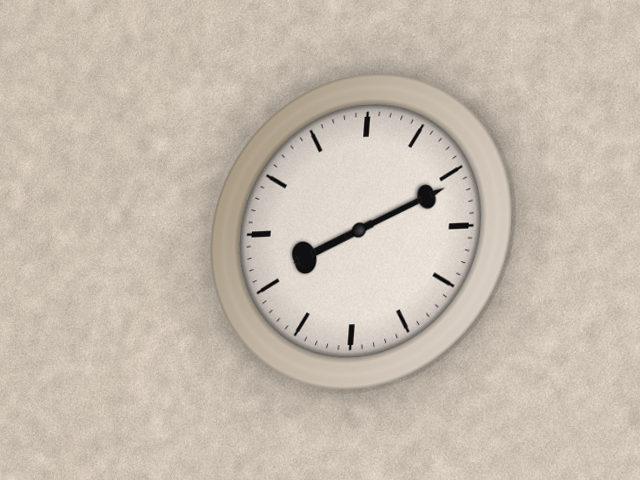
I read 8.11
